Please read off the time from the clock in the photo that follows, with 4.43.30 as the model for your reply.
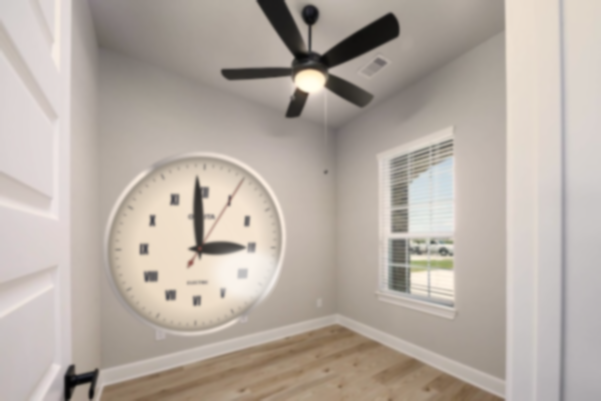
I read 2.59.05
